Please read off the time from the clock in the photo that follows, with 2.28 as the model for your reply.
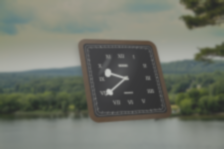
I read 9.39
